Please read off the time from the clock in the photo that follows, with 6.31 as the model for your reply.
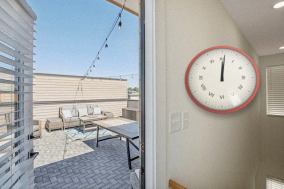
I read 12.01
